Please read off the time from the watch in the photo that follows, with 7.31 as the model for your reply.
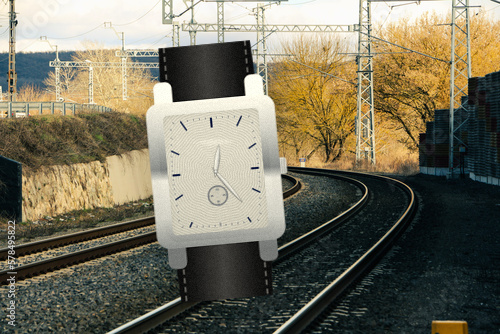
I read 12.24
